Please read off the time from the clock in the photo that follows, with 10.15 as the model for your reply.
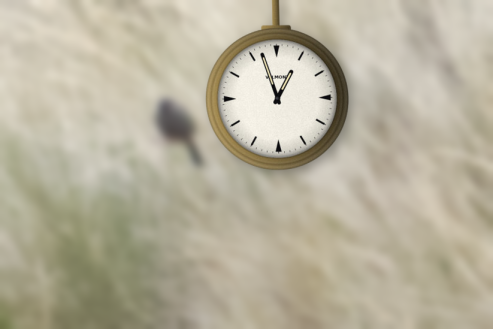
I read 12.57
